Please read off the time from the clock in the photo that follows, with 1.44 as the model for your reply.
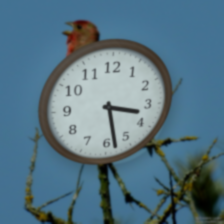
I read 3.28
